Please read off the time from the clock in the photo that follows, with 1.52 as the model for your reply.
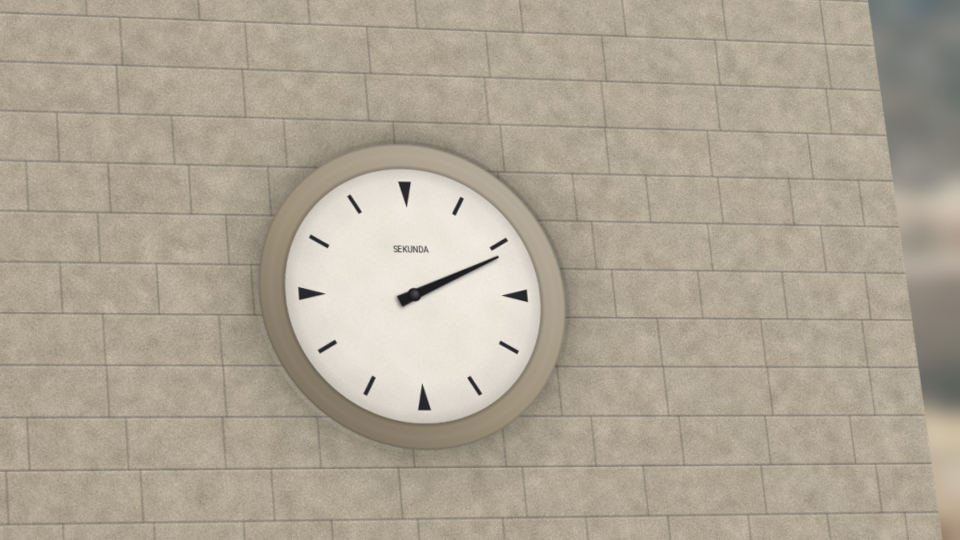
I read 2.11
